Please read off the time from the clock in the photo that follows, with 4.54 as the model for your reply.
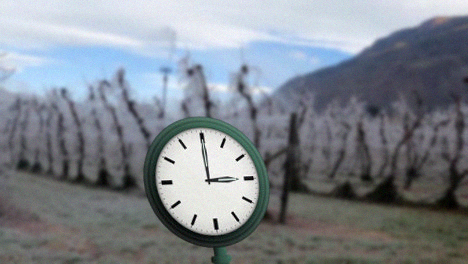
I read 3.00
